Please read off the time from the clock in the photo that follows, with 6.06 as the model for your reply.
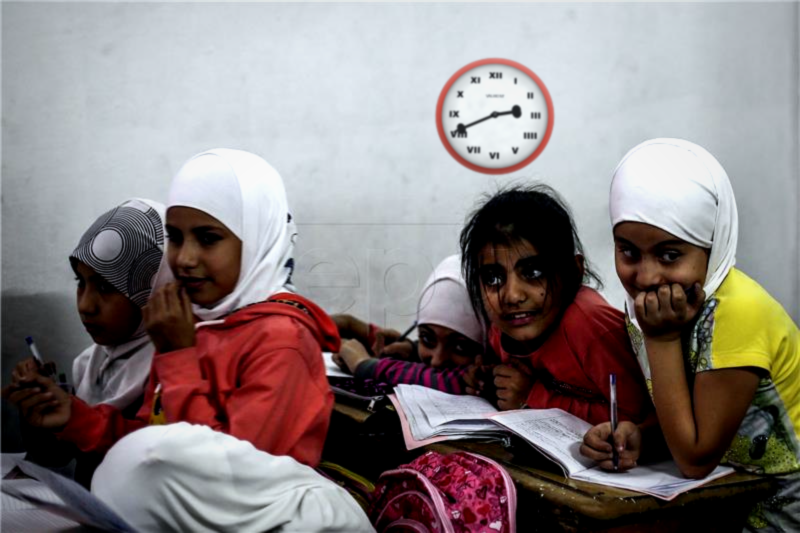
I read 2.41
